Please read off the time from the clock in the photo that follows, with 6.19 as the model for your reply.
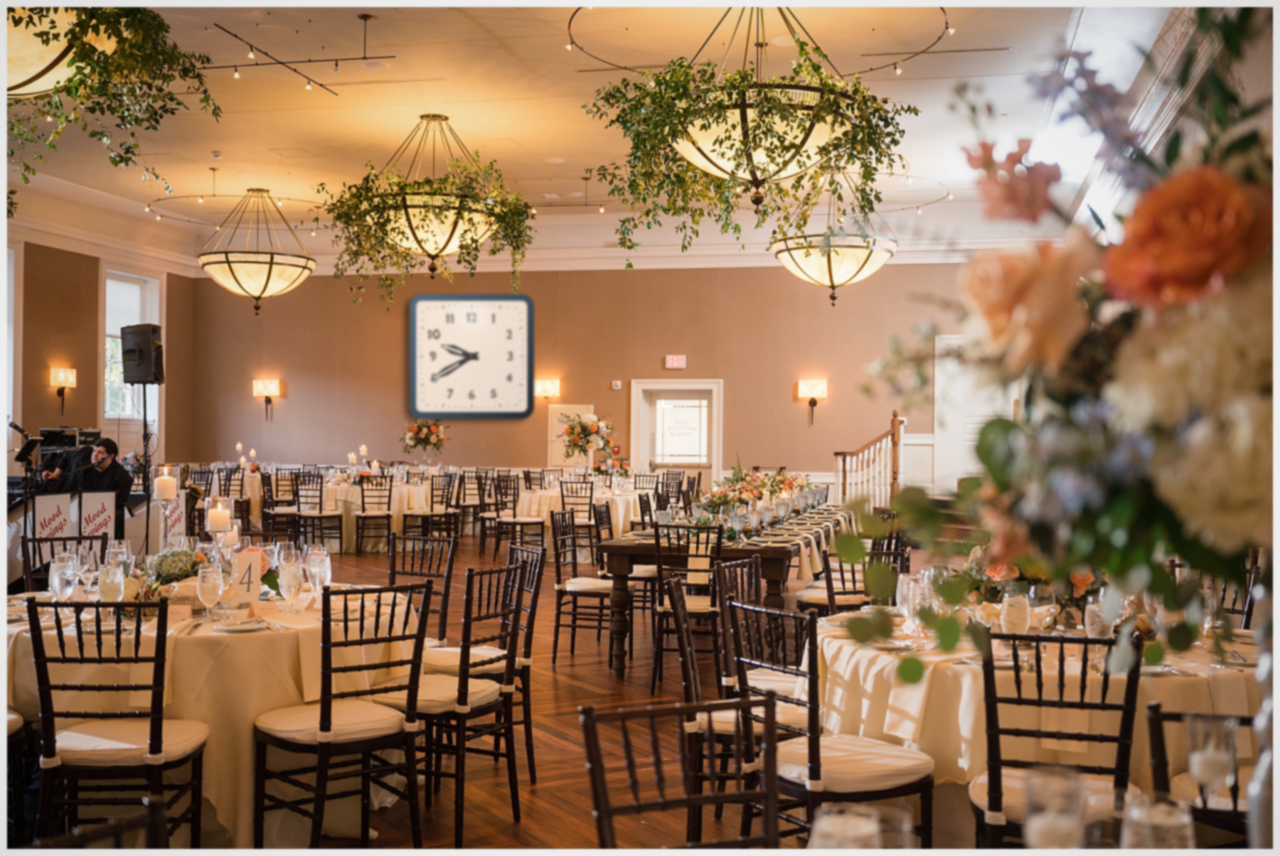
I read 9.40
